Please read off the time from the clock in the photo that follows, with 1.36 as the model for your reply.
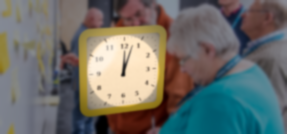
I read 12.03
